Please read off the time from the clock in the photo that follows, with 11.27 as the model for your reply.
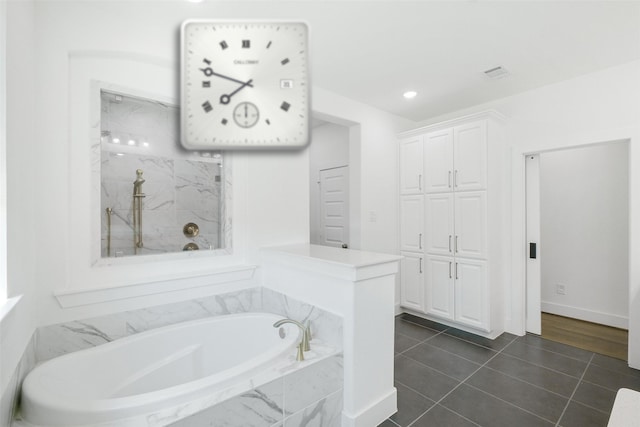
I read 7.48
